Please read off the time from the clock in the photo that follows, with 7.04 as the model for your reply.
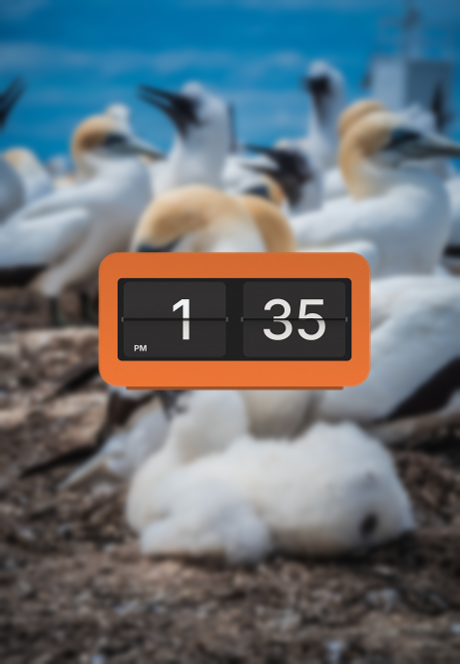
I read 1.35
